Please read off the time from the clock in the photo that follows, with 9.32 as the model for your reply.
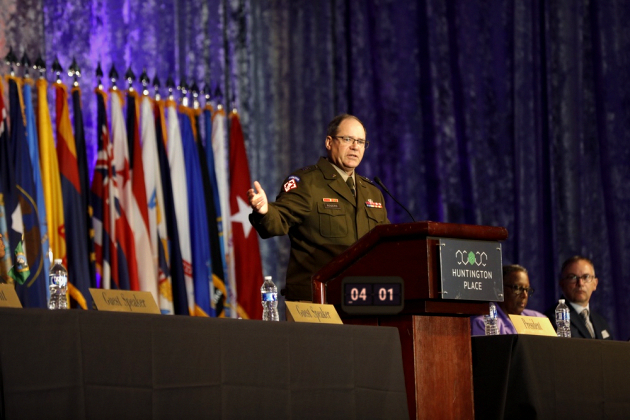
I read 4.01
